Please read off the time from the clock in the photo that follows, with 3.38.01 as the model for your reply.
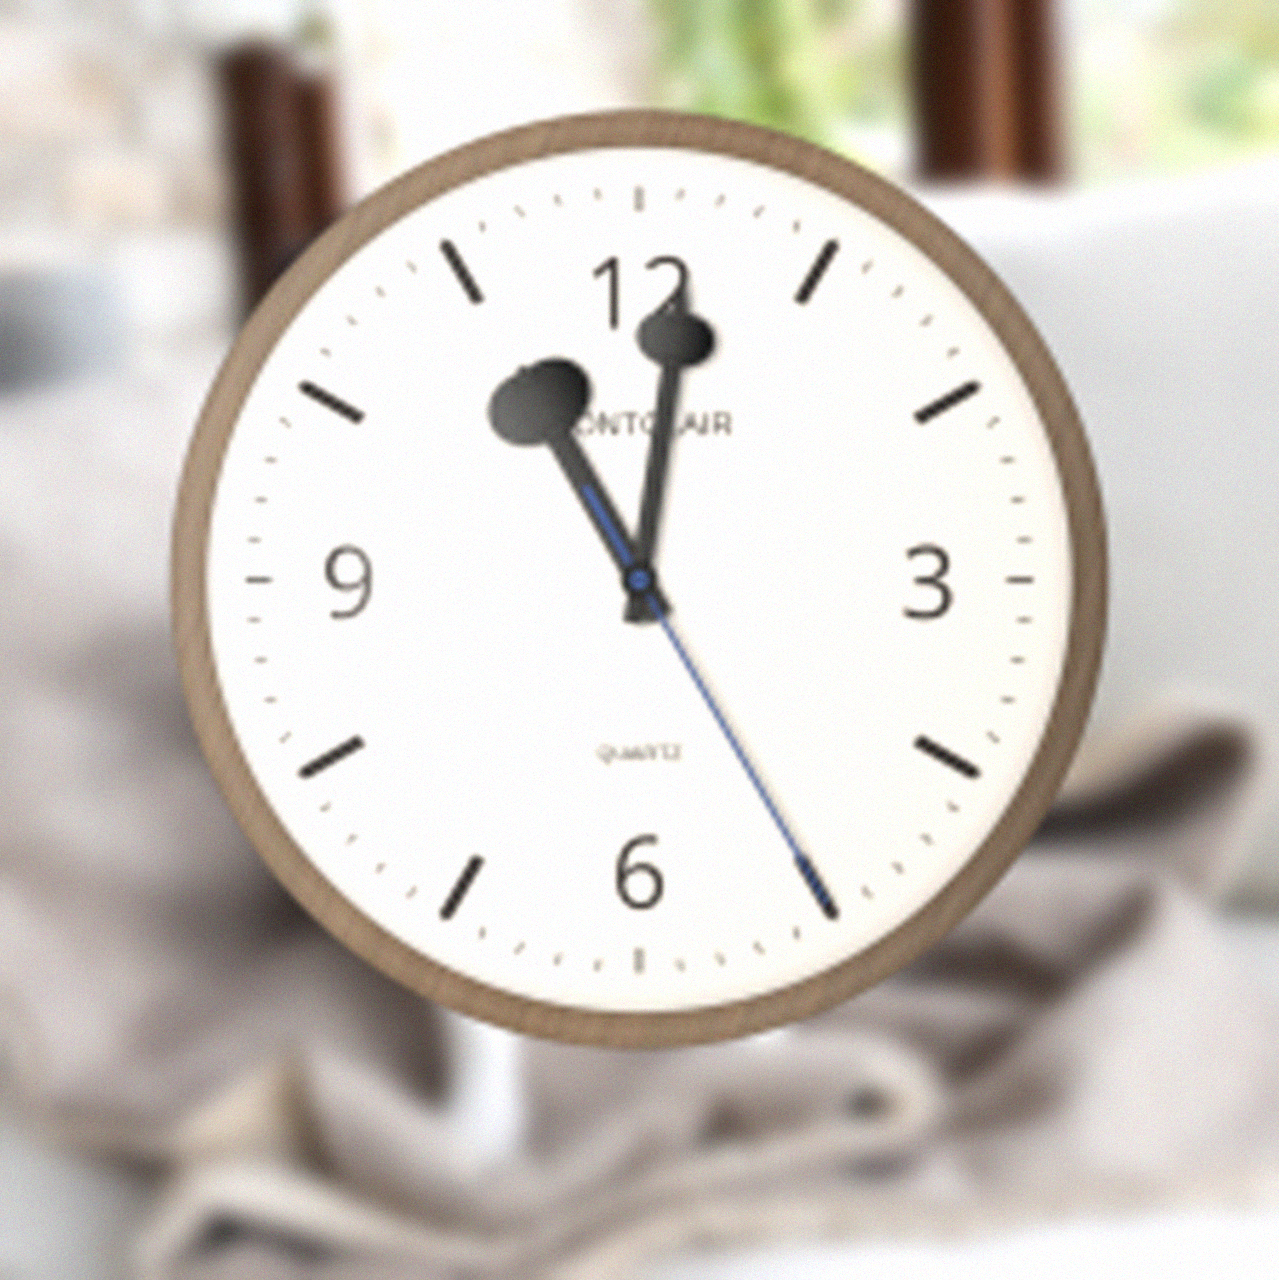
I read 11.01.25
